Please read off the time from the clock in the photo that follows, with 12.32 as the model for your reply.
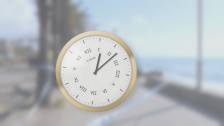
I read 1.12
